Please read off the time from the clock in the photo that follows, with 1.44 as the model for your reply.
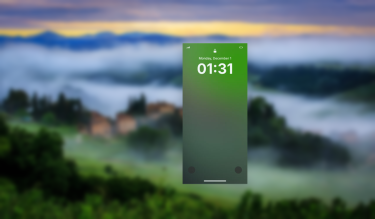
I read 1.31
